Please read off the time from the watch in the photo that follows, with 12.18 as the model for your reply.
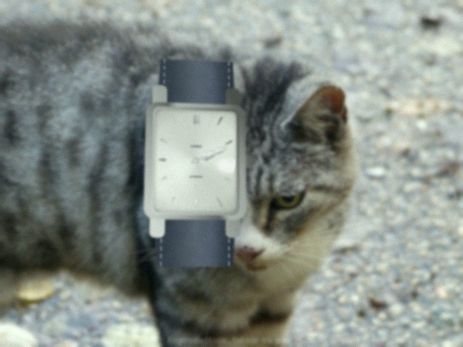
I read 2.11
